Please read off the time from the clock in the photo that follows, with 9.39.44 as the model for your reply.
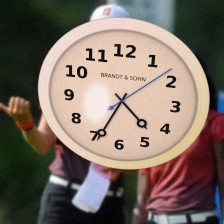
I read 4.34.08
